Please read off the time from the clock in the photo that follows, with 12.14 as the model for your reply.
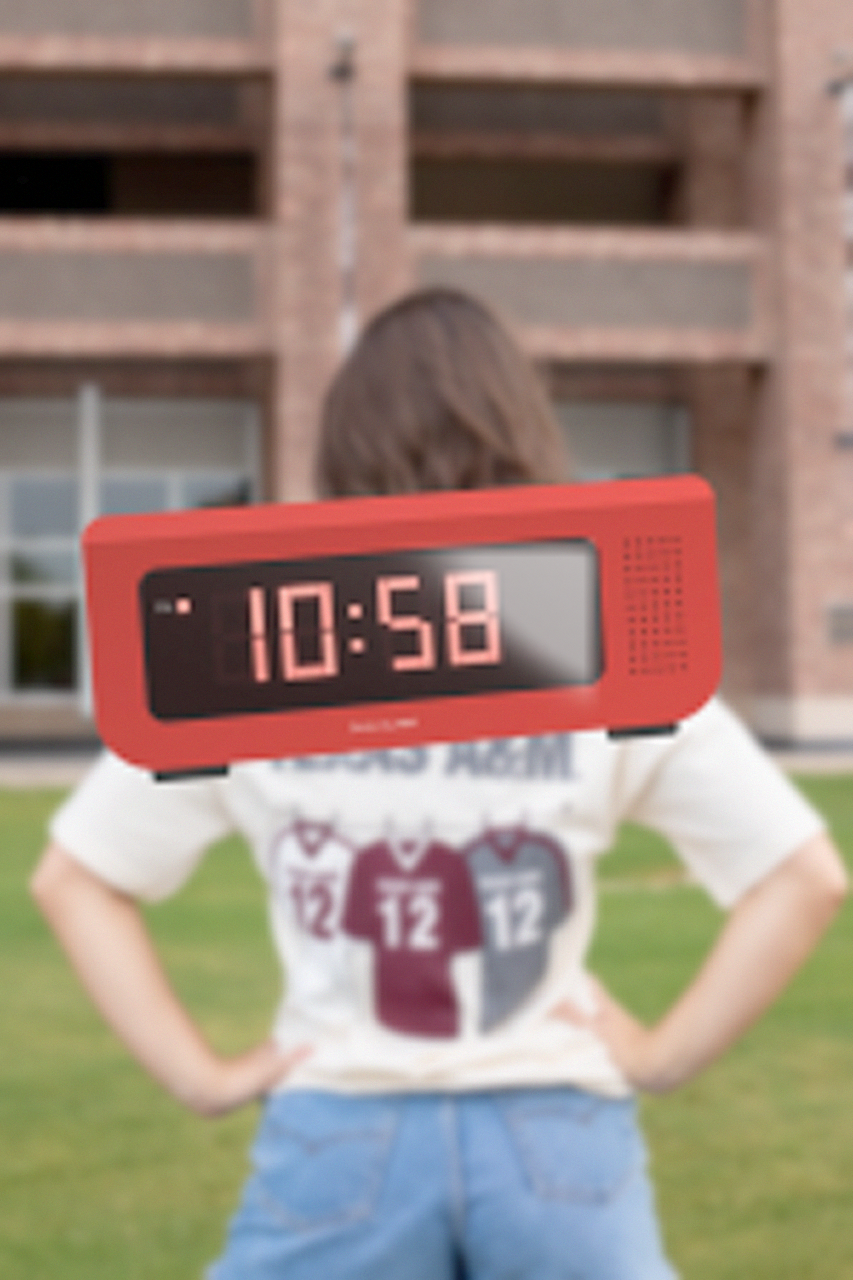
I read 10.58
